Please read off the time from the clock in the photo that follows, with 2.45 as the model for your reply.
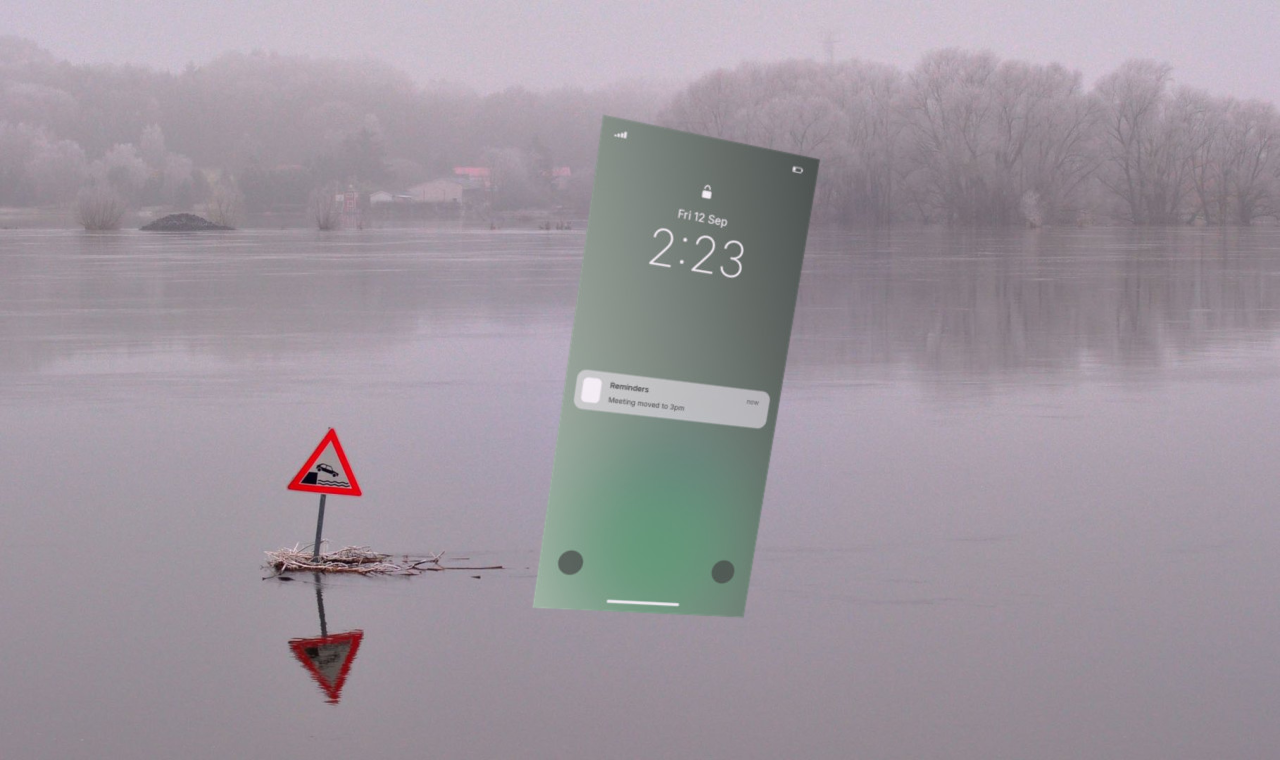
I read 2.23
